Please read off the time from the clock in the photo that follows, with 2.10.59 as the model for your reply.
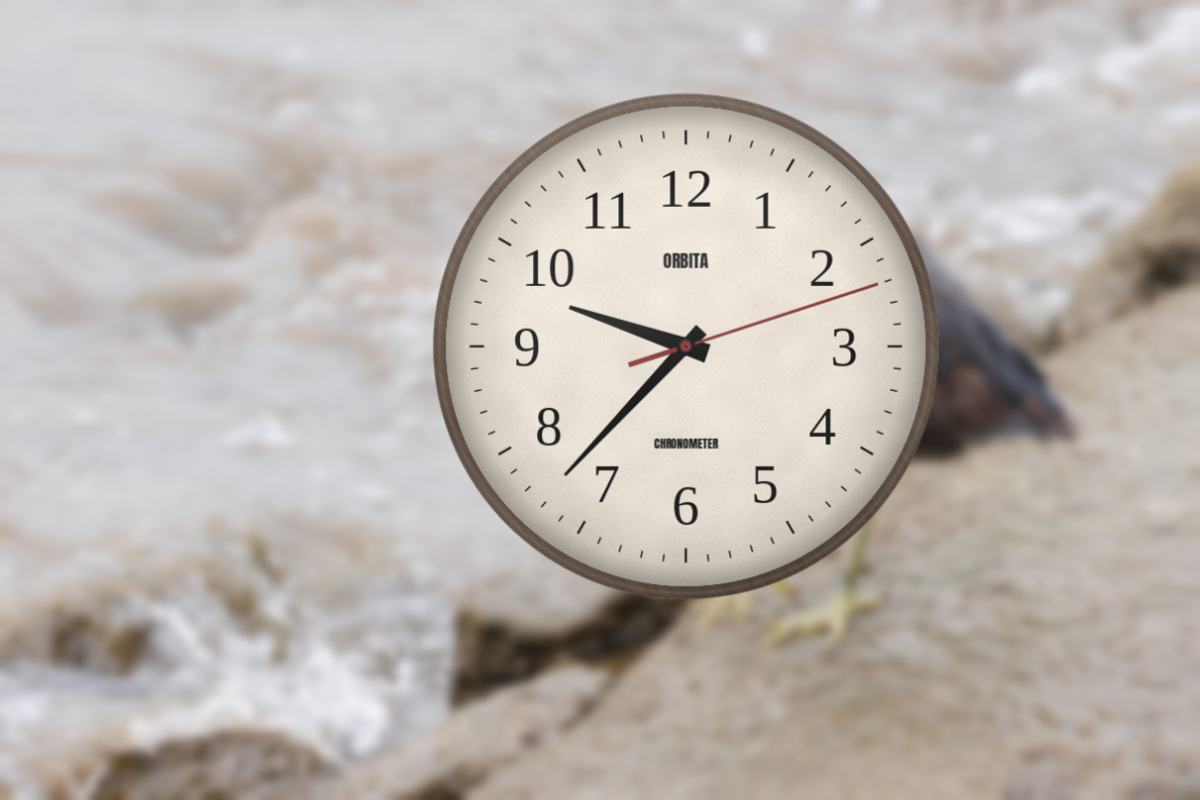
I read 9.37.12
